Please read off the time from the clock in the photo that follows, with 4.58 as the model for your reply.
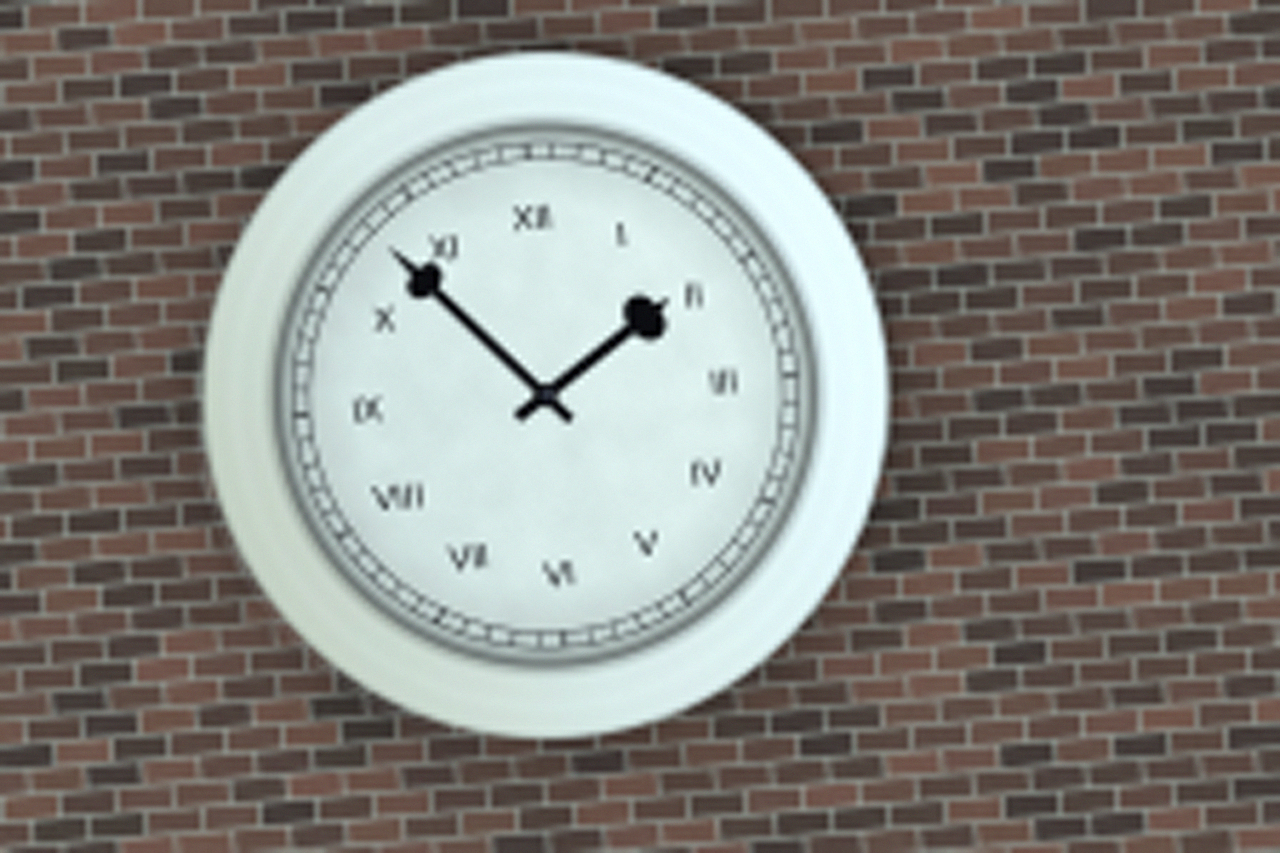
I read 1.53
